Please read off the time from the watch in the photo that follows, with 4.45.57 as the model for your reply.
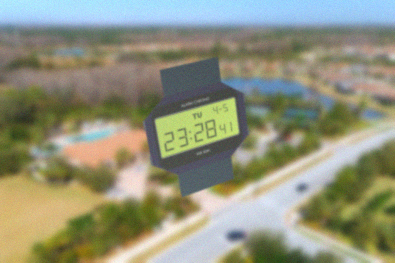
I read 23.28.41
